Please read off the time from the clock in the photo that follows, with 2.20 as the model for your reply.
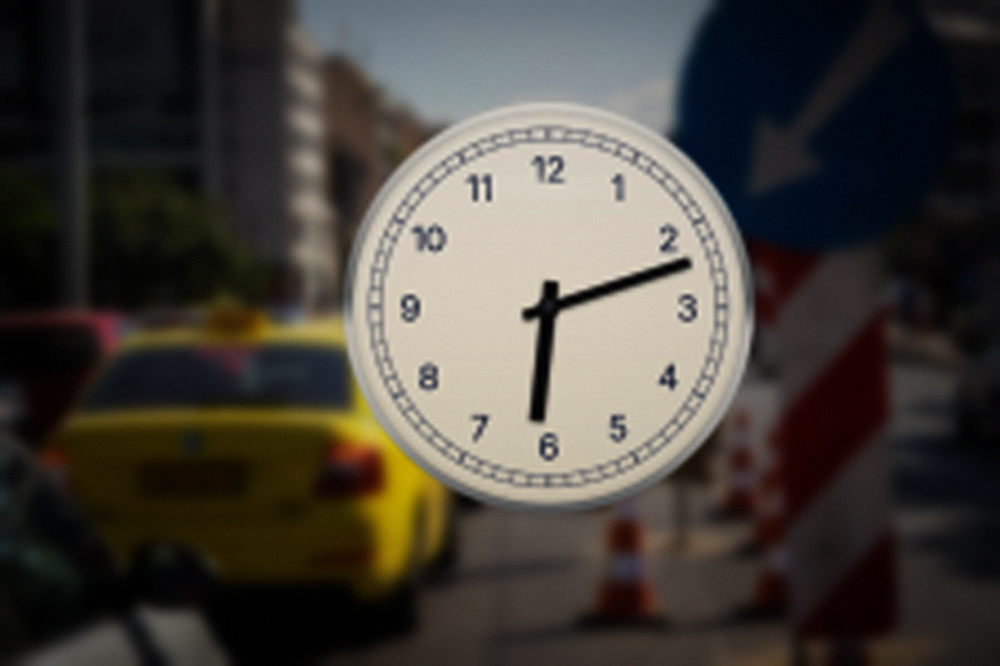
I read 6.12
